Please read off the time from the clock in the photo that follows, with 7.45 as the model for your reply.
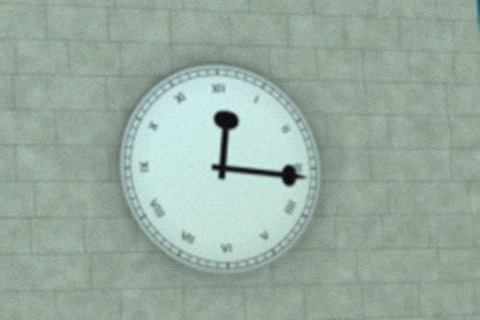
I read 12.16
